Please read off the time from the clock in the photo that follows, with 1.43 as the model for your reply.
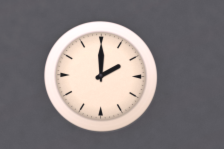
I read 2.00
